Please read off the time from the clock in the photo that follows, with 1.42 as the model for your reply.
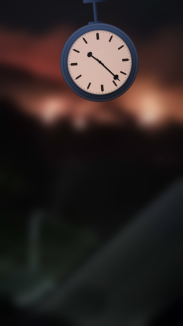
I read 10.23
